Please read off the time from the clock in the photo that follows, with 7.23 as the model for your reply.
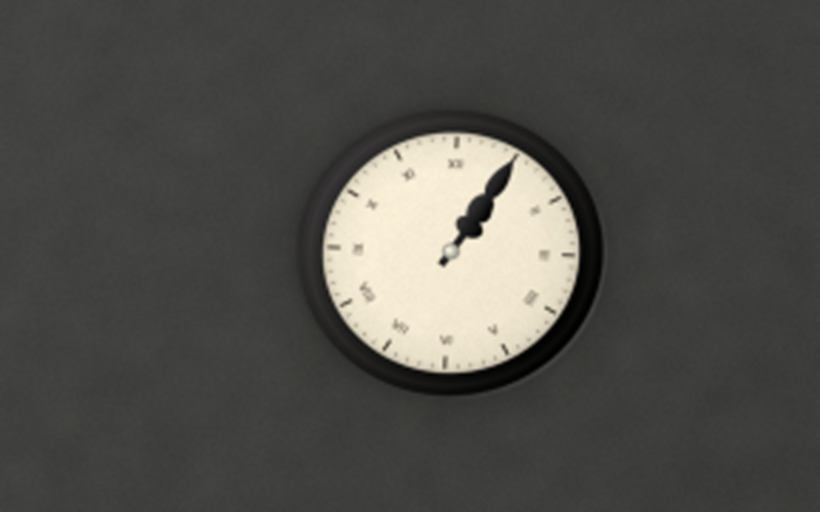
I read 1.05
